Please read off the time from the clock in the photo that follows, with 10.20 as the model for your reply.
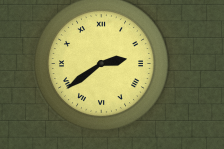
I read 2.39
